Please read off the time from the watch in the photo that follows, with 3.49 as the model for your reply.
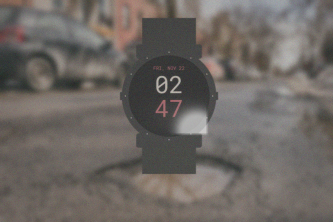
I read 2.47
